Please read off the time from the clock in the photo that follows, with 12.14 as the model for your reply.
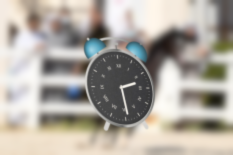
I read 2.29
